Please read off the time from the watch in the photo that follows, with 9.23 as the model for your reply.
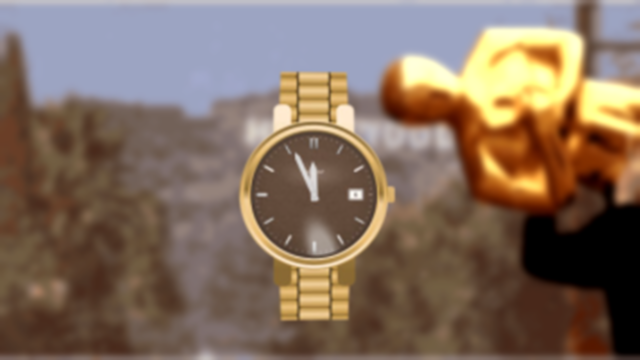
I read 11.56
